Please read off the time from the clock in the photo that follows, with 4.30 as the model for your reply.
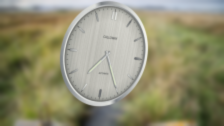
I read 7.25
